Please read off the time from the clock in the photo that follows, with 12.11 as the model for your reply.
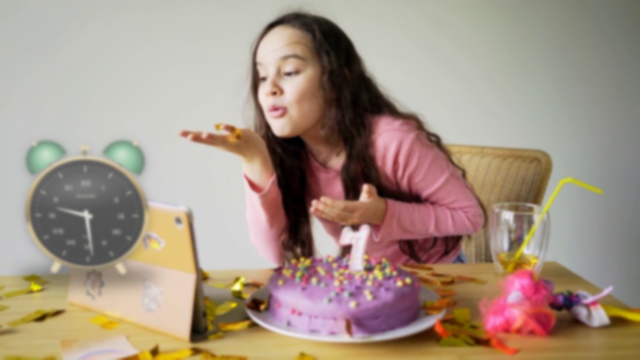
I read 9.29
